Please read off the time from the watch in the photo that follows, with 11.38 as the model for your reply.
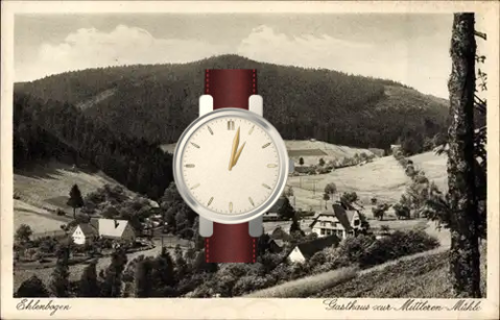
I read 1.02
